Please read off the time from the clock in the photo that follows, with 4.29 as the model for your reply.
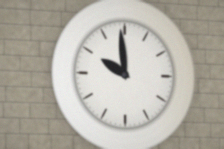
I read 9.59
